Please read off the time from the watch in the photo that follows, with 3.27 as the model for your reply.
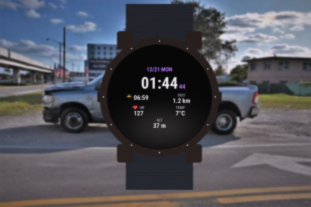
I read 1.44
